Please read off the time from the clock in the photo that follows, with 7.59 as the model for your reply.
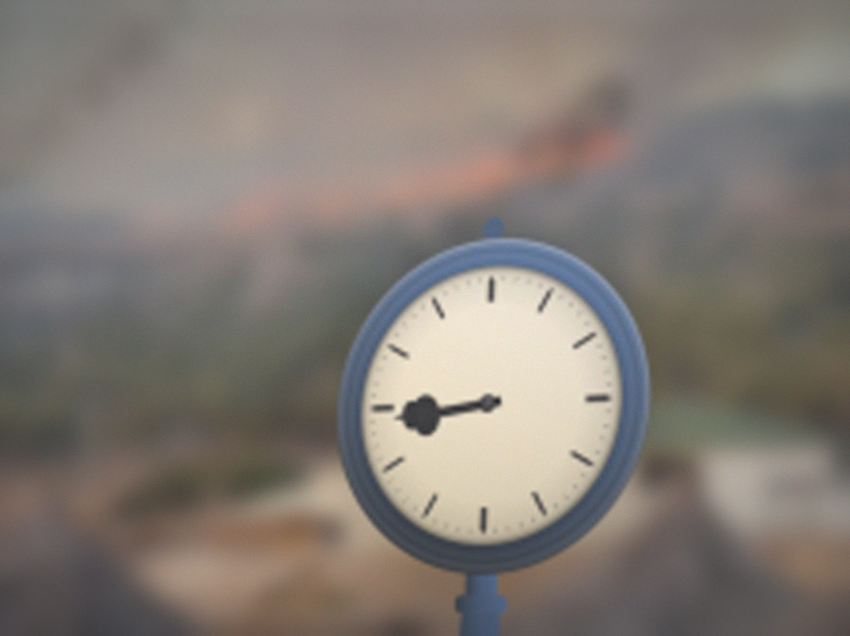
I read 8.44
